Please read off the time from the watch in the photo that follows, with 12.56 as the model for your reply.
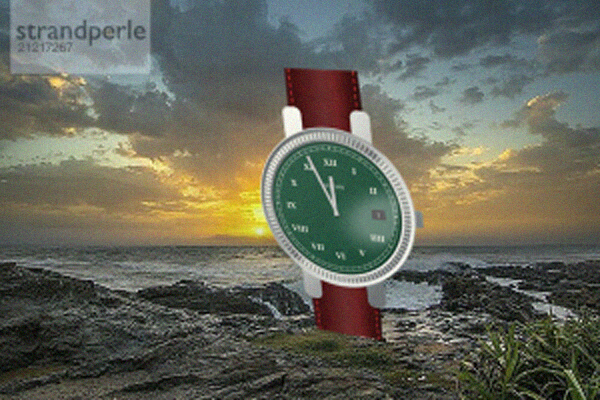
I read 11.56
